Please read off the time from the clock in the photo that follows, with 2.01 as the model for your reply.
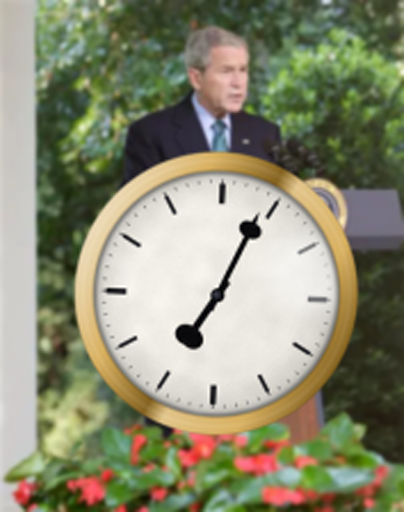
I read 7.04
